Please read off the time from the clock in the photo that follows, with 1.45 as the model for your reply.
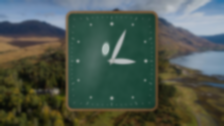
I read 3.04
